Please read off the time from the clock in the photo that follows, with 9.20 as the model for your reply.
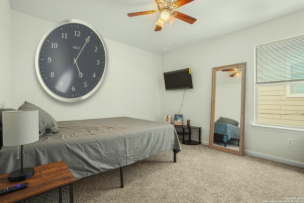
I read 5.05
